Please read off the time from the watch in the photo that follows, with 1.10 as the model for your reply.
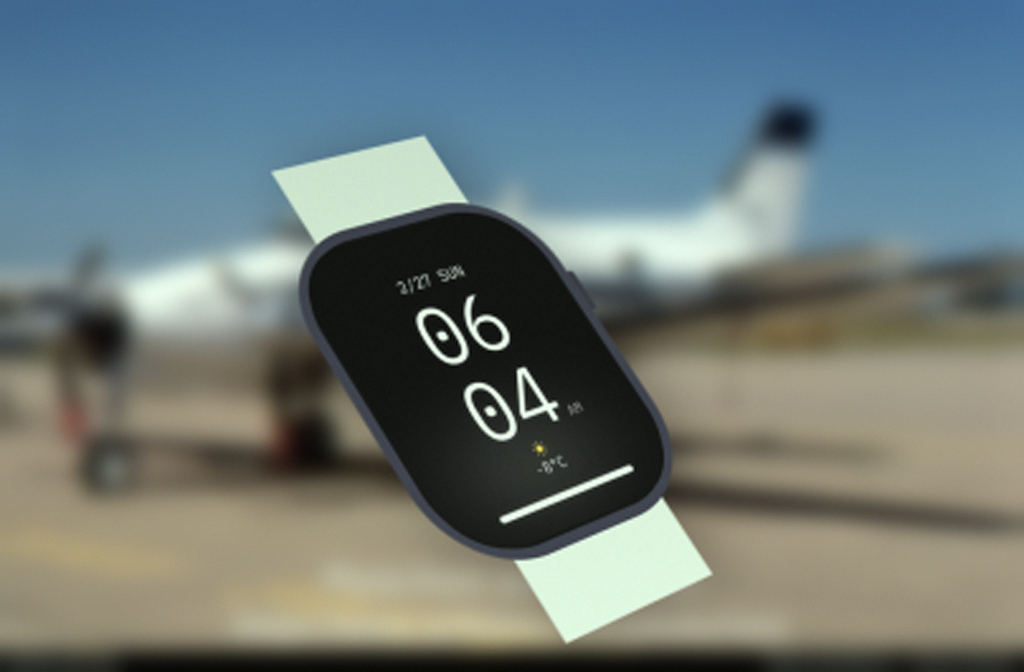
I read 6.04
